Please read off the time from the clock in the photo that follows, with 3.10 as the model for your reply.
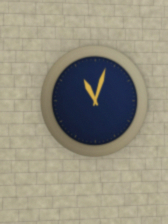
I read 11.03
